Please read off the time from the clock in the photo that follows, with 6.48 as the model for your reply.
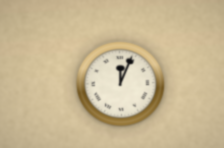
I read 12.04
